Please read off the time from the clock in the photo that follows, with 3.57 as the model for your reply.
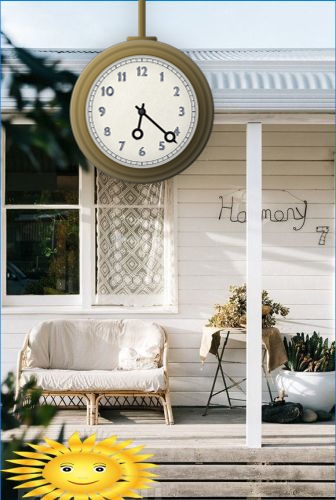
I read 6.22
